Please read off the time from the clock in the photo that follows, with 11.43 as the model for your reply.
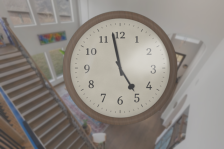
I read 4.58
